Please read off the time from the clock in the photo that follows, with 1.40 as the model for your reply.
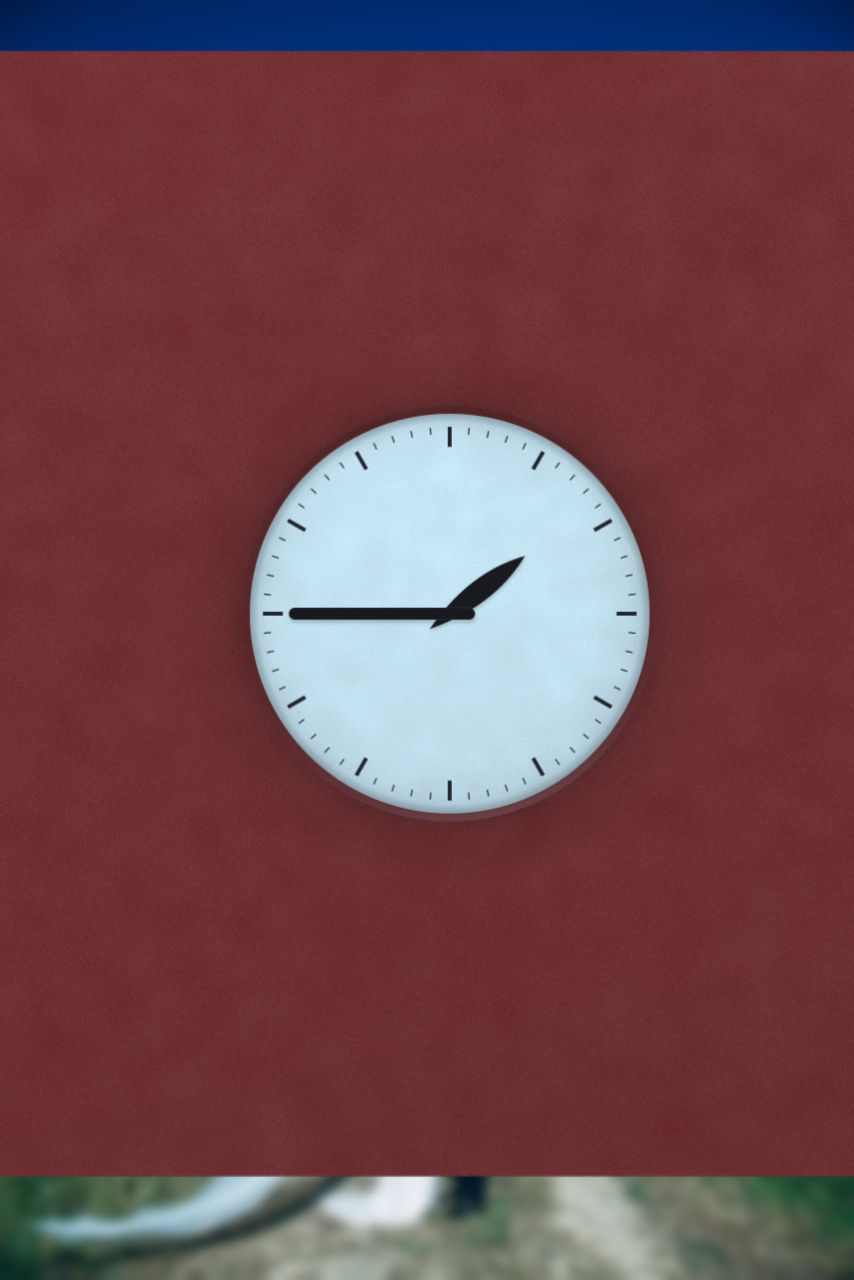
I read 1.45
